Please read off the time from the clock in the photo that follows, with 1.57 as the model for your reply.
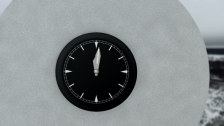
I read 12.01
